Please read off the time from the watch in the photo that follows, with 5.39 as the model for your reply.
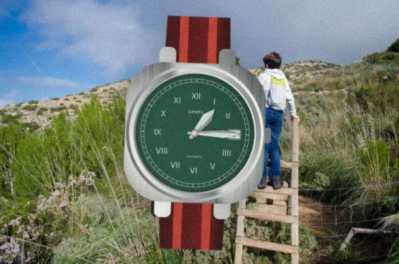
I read 1.15
